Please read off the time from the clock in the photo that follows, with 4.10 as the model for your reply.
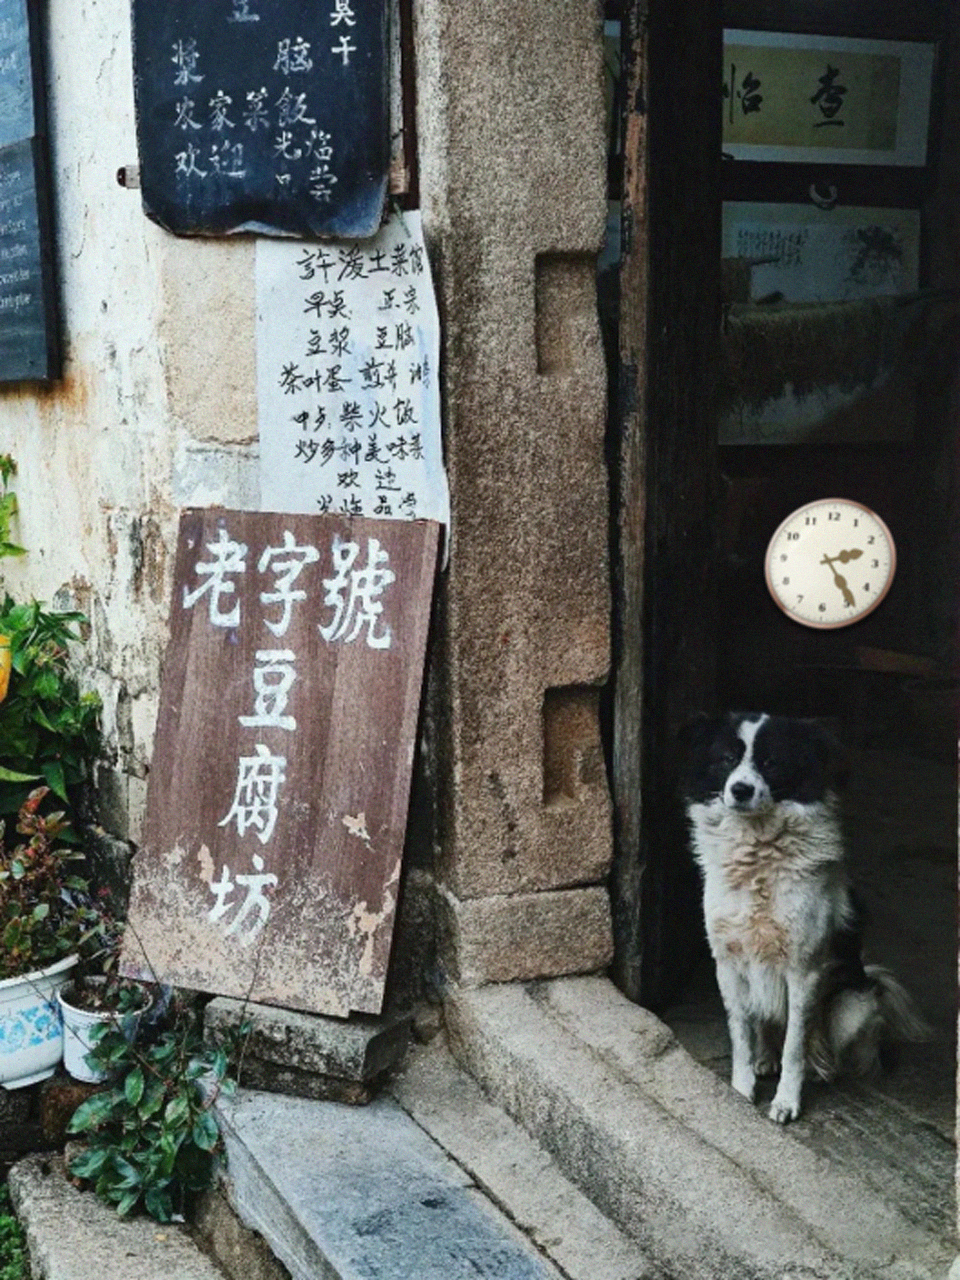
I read 2.24
